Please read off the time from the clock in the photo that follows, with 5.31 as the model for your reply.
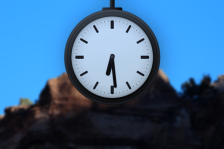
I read 6.29
